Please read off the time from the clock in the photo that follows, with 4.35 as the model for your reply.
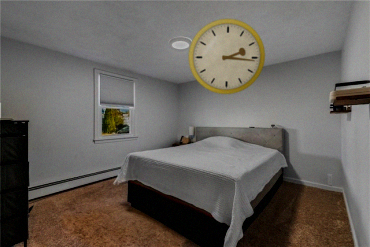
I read 2.16
